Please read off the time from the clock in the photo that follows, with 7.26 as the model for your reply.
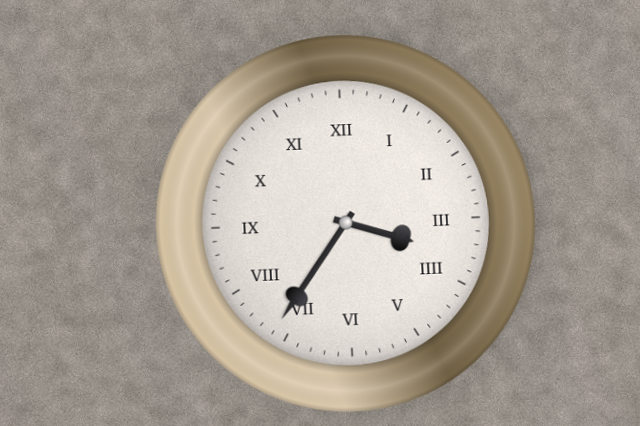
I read 3.36
